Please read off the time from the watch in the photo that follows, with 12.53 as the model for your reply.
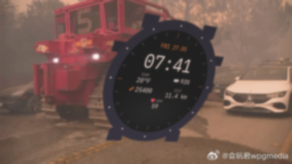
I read 7.41
